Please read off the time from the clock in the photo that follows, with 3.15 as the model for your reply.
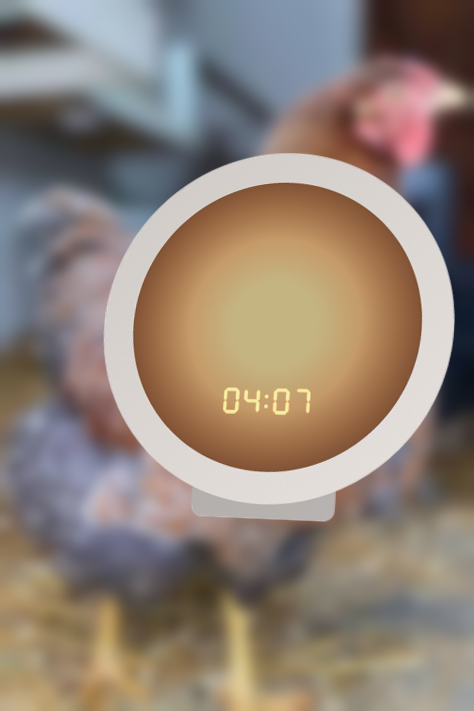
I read 4.07
